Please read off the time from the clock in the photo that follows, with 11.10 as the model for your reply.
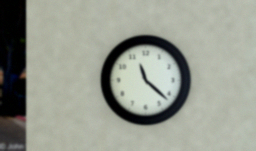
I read 11.22
